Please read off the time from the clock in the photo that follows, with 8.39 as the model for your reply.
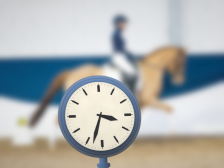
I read 3.33
